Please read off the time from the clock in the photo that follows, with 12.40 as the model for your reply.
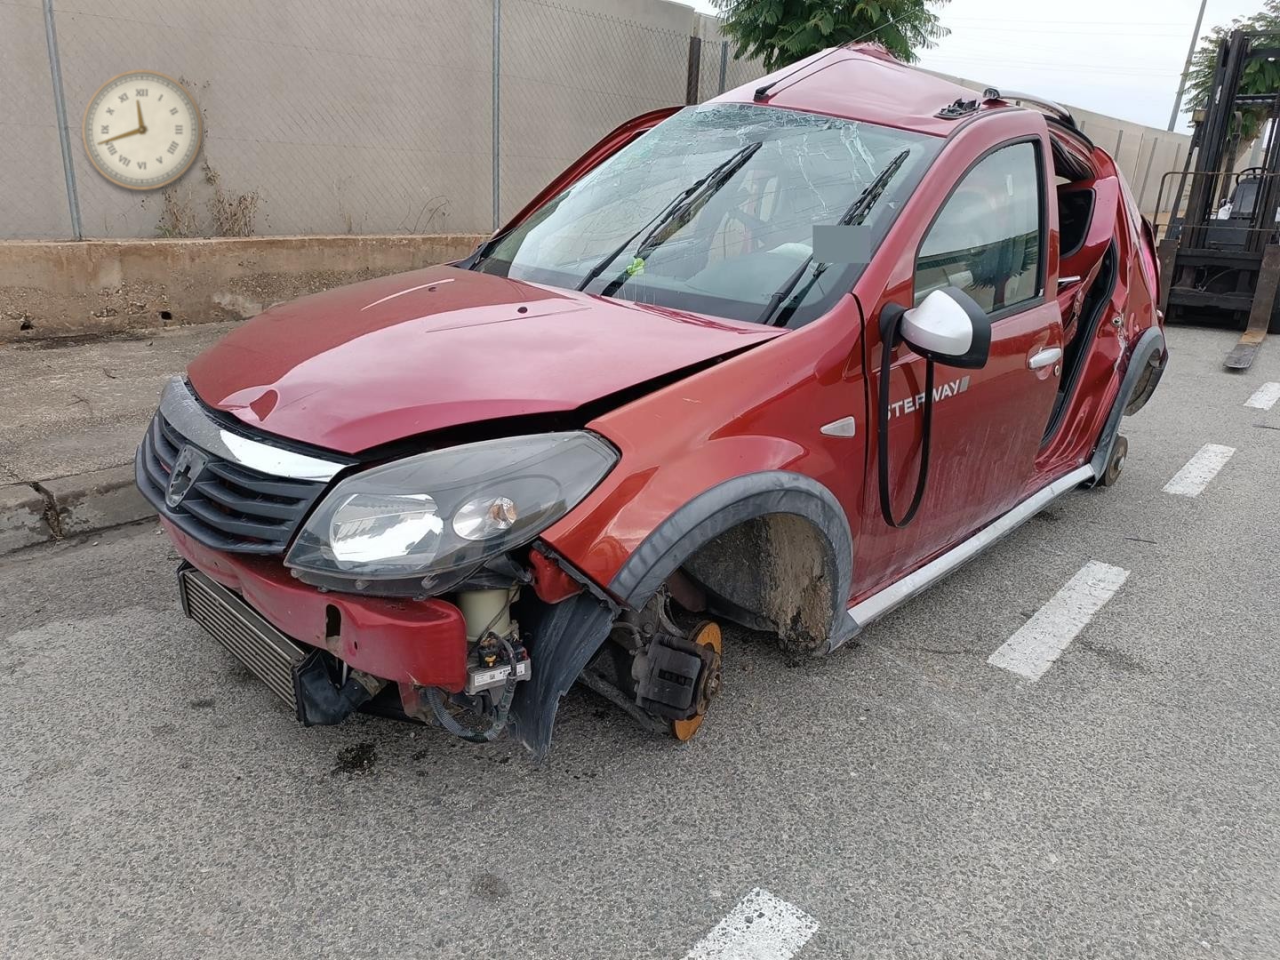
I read 11.42
